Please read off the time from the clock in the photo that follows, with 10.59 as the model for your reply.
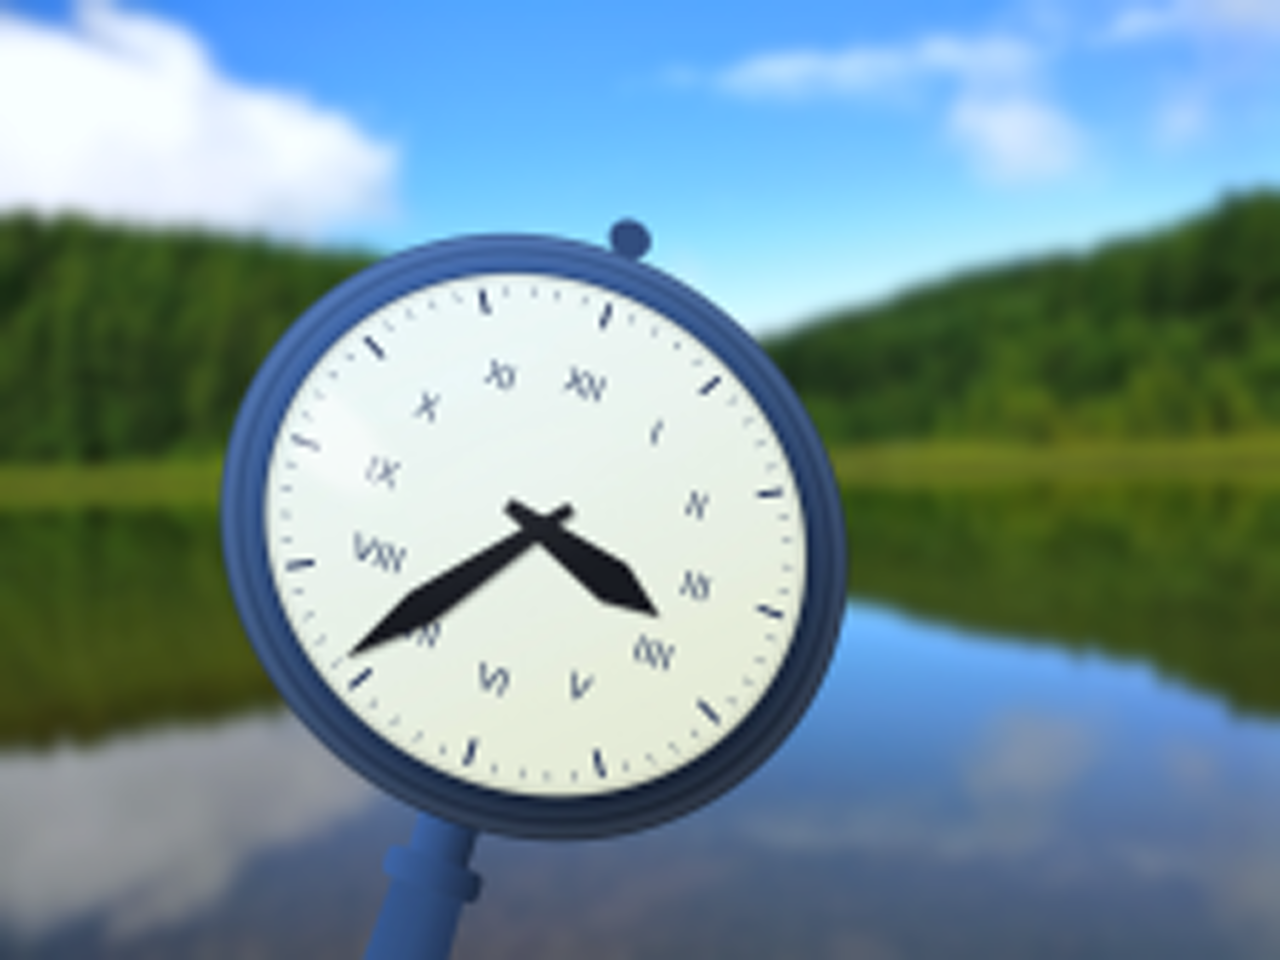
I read 3.36
